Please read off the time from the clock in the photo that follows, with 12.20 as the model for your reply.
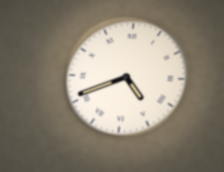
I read 4.41
